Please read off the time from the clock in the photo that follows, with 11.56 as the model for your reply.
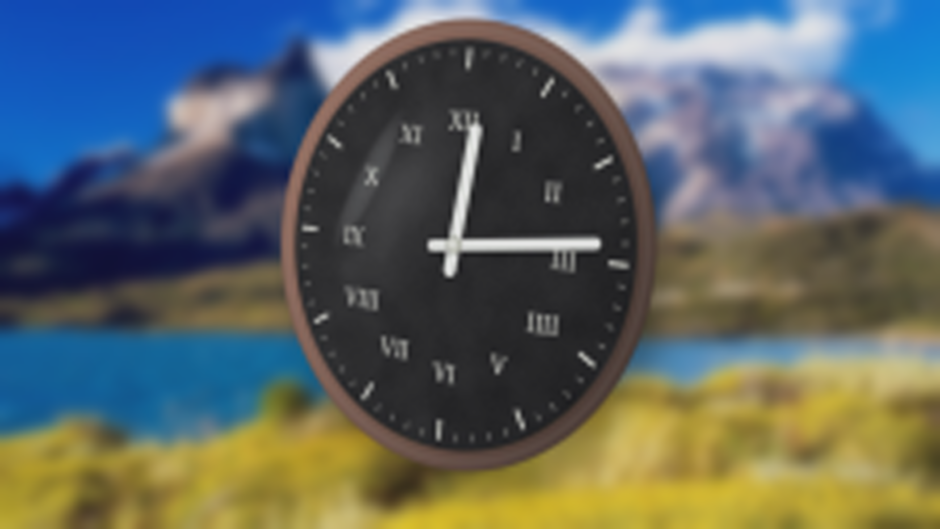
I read 12.14
